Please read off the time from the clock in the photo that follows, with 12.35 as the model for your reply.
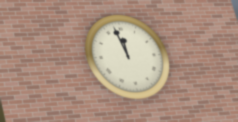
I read 11.58
